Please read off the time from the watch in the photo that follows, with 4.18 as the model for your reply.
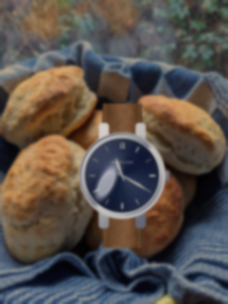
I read 11.20
